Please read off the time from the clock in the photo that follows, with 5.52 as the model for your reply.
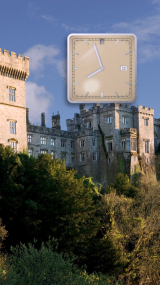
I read 7.57
